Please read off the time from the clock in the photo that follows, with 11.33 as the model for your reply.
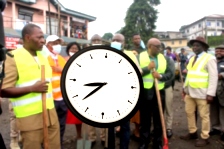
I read 8.38
